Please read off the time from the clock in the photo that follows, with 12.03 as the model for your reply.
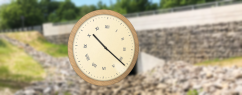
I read 10.21
